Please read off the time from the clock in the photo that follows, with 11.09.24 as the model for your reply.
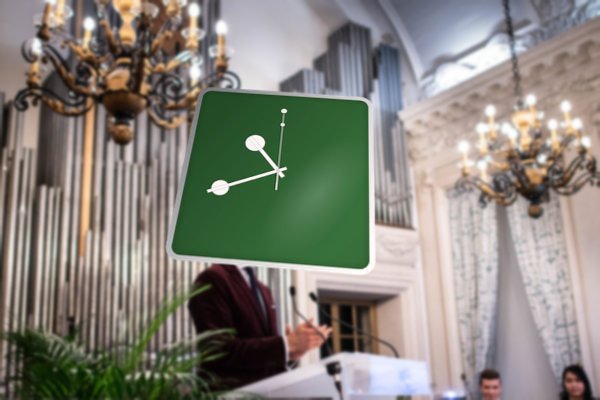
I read 10.41.00
